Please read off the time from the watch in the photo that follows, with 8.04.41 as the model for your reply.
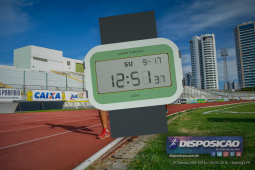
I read 12.51.37
